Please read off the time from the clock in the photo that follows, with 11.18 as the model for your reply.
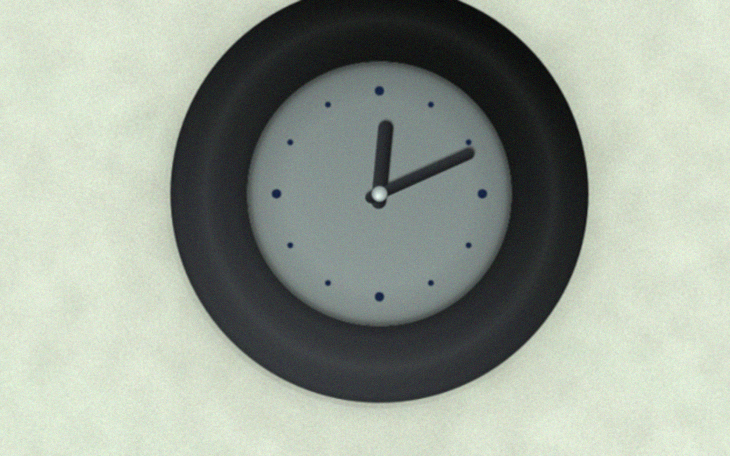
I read 12.11
